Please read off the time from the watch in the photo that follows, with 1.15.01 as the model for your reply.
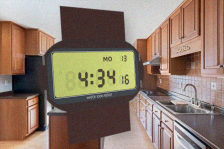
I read 4.34.16
